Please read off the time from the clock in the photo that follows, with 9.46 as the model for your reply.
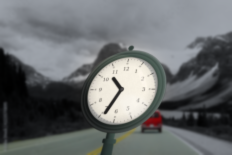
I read 10.34
